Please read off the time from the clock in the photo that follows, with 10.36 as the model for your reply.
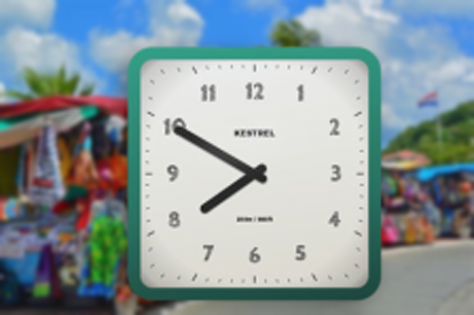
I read 7.50
